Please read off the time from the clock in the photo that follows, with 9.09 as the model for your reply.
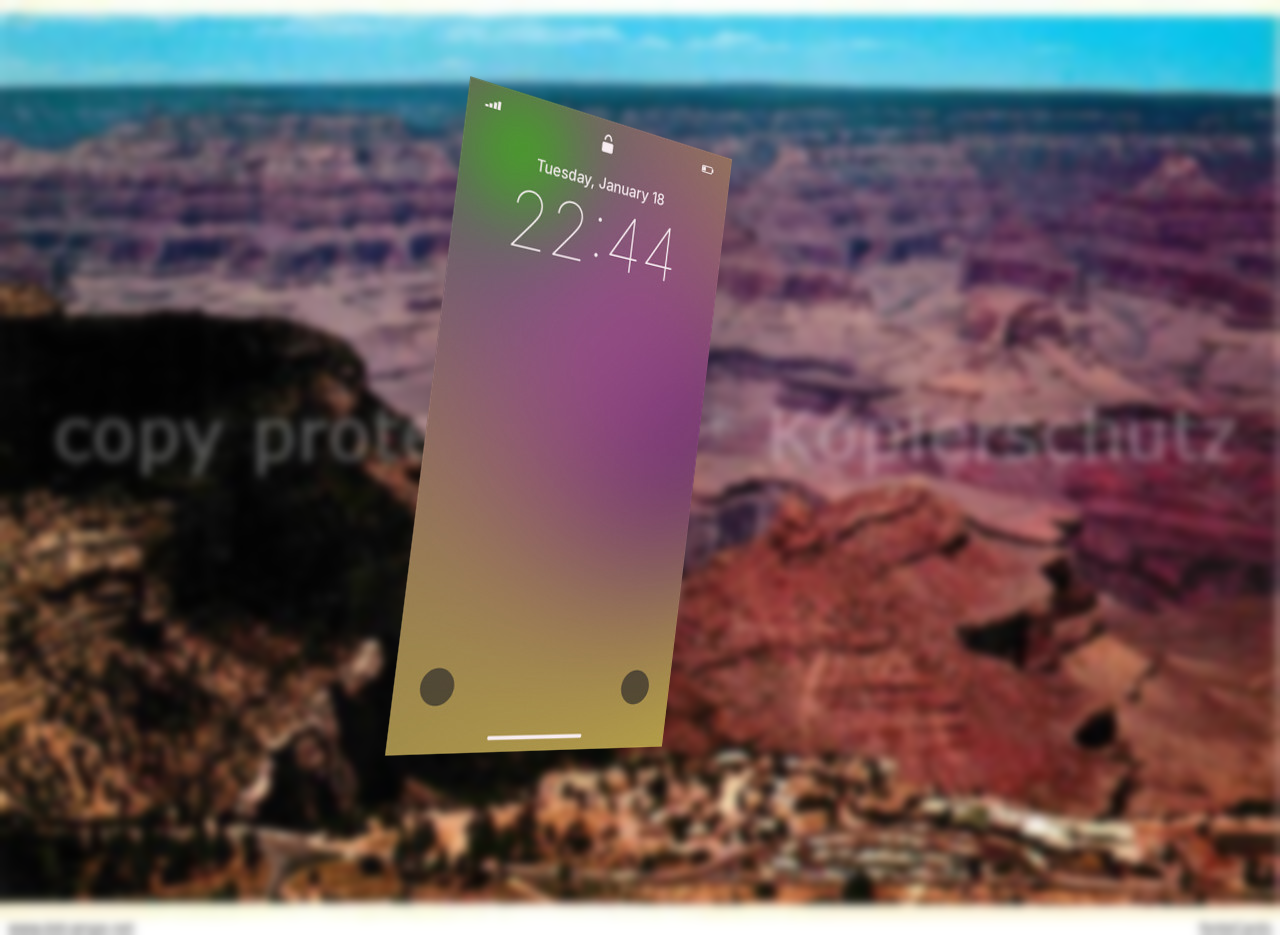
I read 22.44
